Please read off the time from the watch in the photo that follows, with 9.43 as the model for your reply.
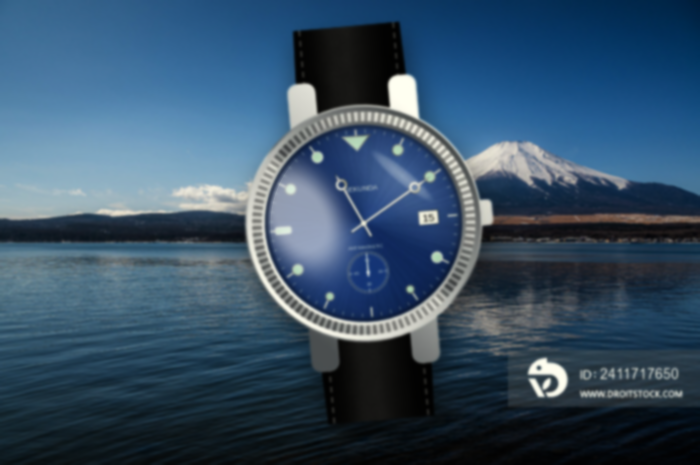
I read 11.10
